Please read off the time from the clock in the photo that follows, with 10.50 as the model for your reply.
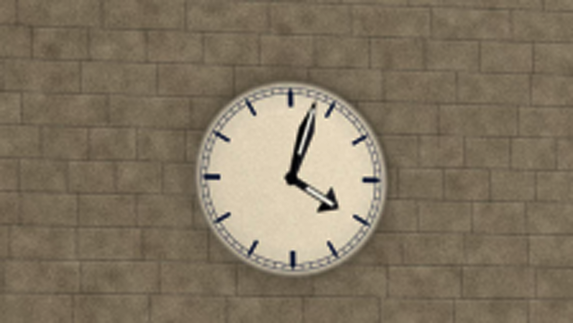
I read 4.03
